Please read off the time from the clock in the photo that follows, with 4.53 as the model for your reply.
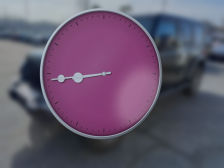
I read 8.44
